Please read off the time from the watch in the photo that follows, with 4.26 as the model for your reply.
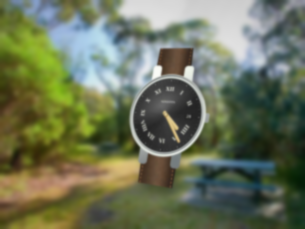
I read 4.24
